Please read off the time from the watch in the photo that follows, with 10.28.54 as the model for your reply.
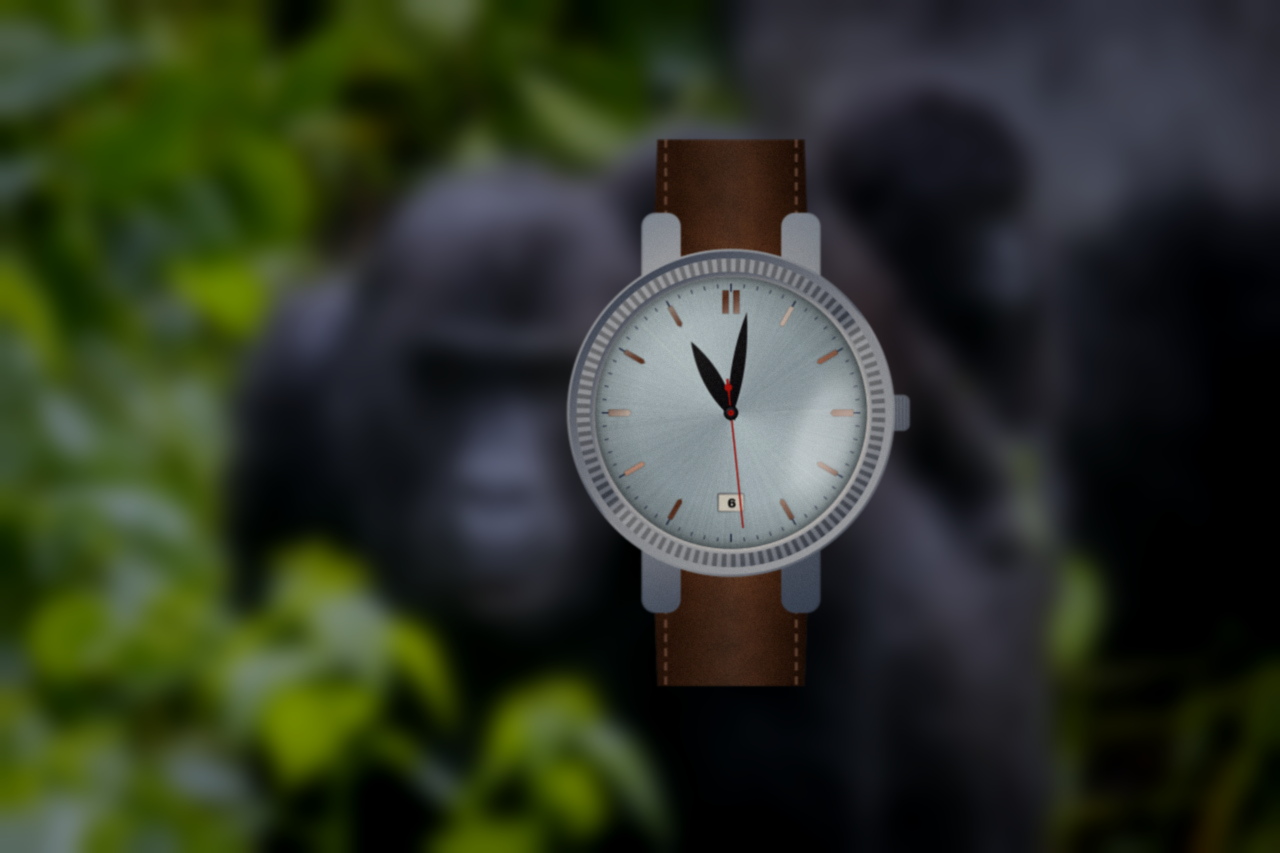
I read 11.01.29
